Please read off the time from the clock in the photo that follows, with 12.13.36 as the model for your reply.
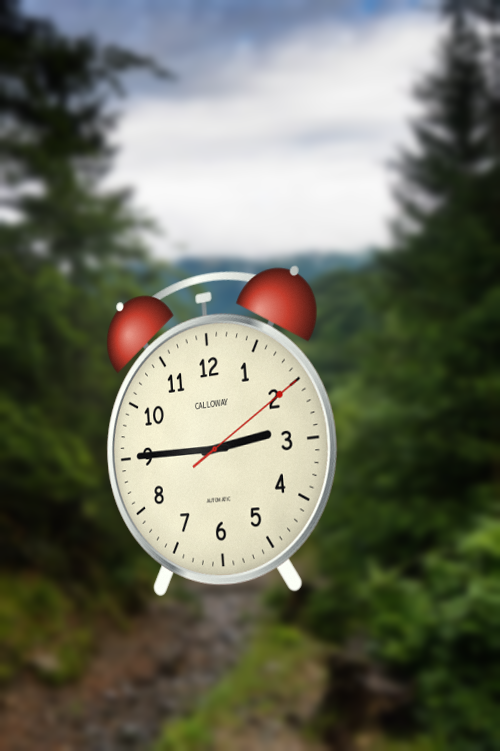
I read 2.45.10
